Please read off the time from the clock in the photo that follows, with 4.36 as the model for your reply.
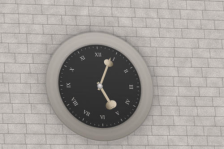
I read 5.04
